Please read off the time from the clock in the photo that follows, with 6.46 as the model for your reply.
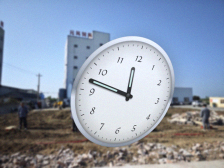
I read 11.47
